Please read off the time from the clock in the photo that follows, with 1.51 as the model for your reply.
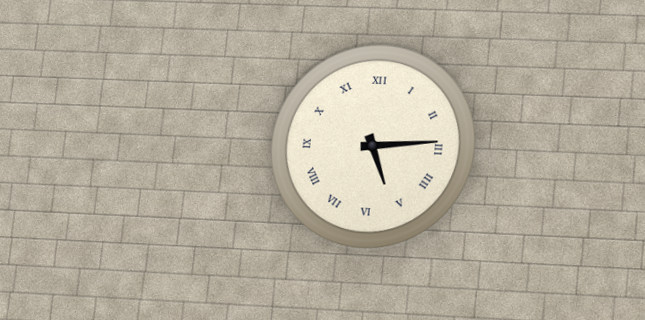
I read 5.14
